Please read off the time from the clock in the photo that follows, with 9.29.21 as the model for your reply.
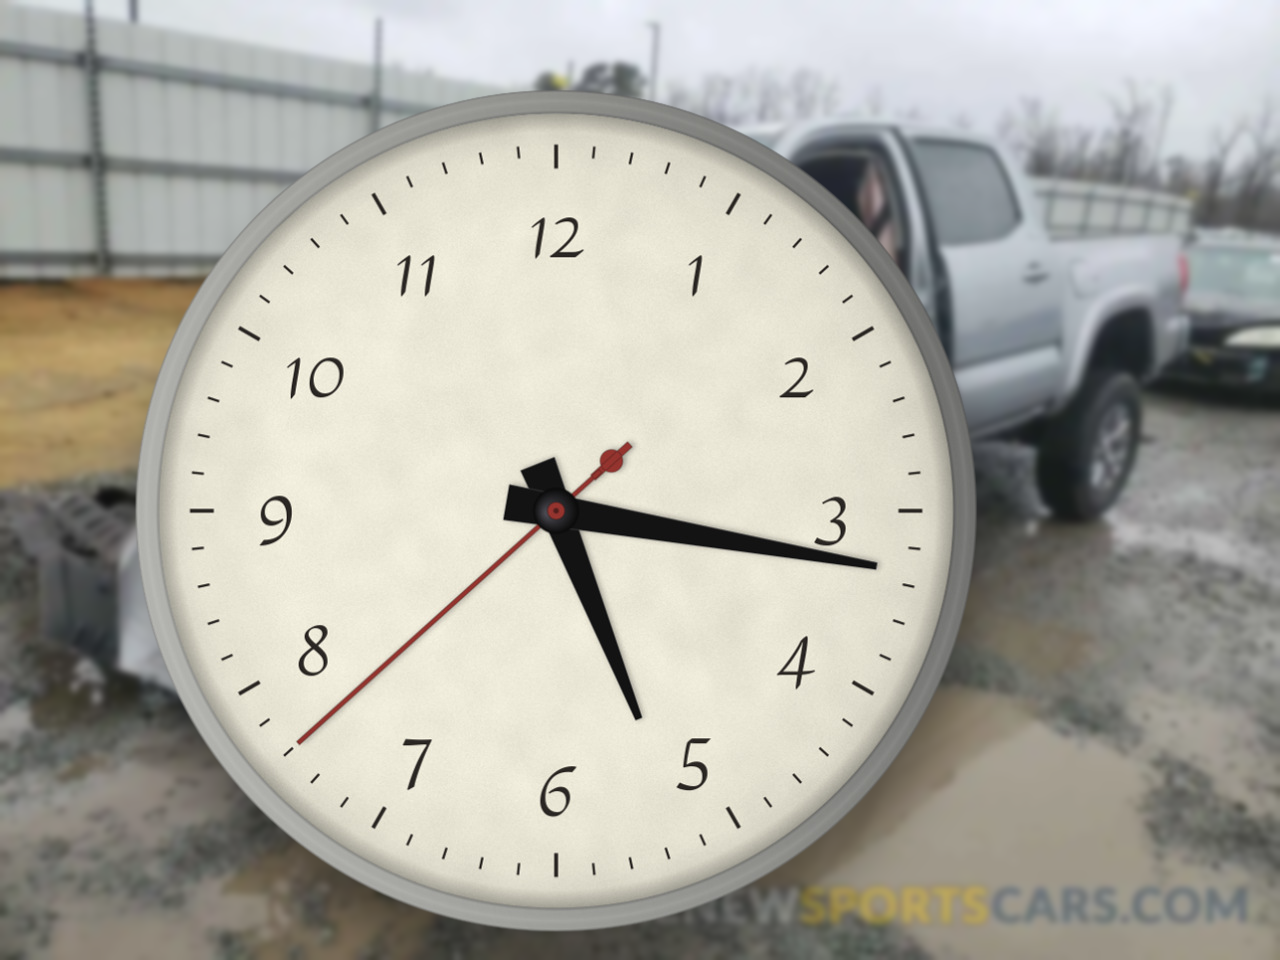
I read 5.16.38
